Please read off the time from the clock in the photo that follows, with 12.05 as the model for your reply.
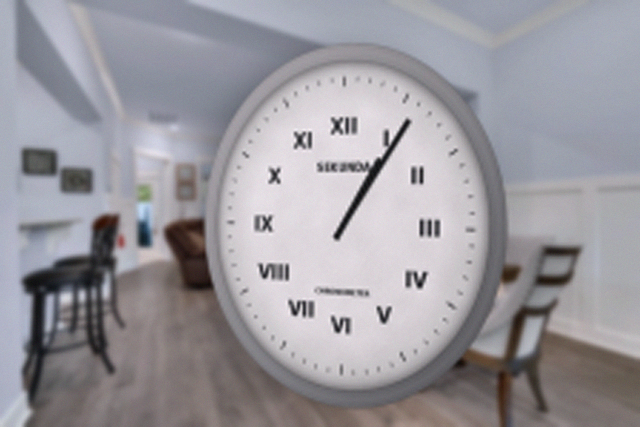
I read 1.06
